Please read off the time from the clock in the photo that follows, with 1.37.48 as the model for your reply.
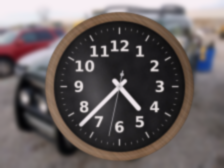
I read 4.37.32
